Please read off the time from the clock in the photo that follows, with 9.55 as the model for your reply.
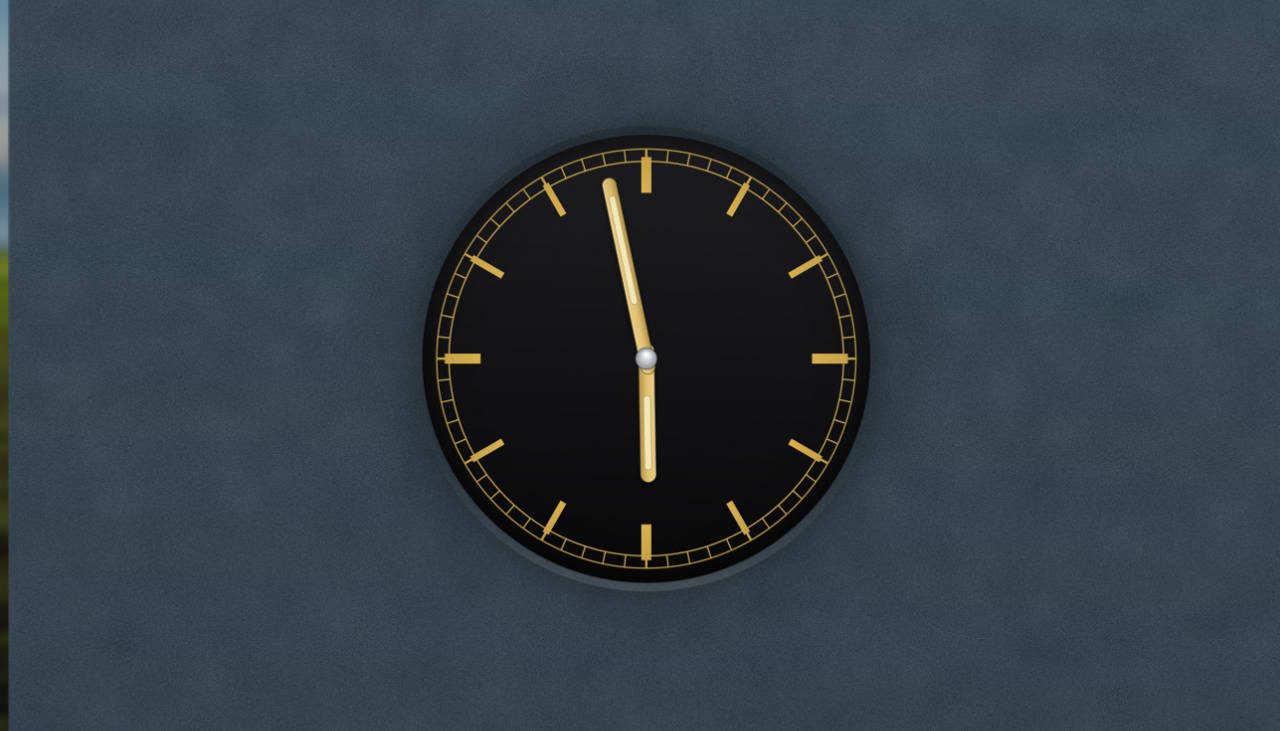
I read 5.58
